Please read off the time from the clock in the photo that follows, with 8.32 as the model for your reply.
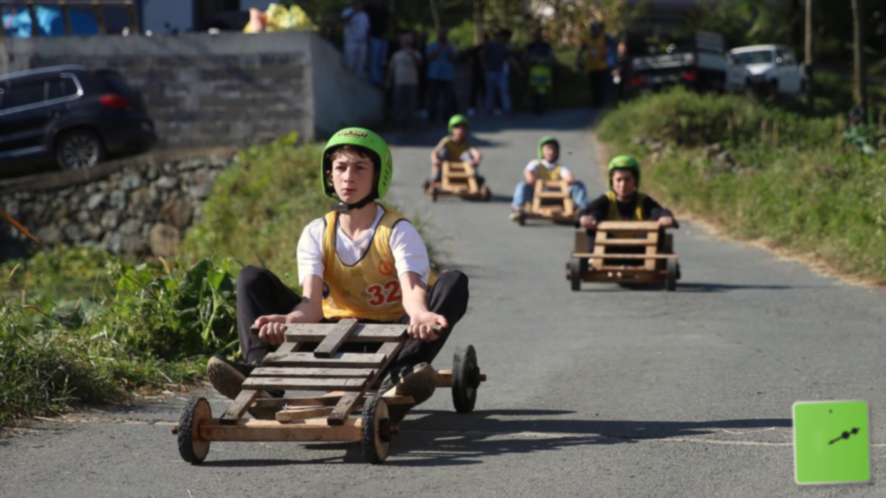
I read 2.11
